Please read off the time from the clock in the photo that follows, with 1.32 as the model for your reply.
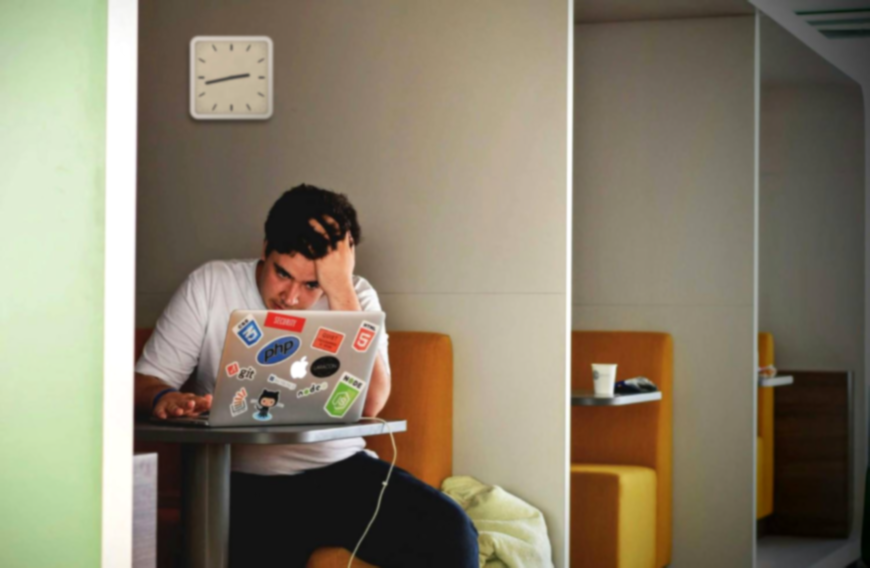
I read 2.43
